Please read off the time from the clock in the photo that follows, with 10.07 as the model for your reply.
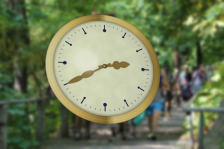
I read 2.40
